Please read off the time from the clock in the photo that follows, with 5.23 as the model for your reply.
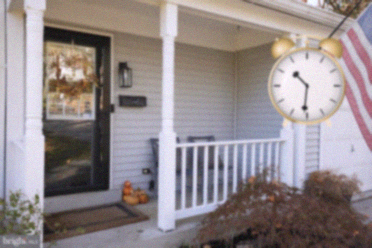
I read 10.31
